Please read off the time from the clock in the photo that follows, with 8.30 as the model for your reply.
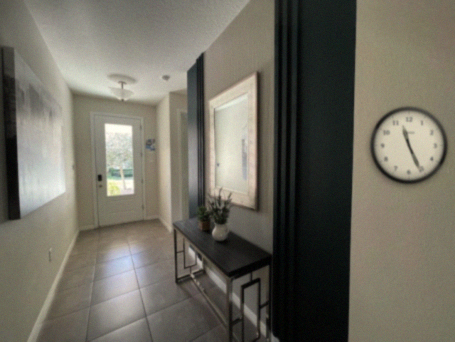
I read 11.26
